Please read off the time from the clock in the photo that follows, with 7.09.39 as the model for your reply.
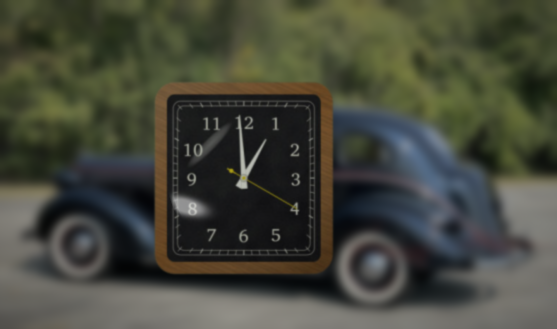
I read 12.59.20
